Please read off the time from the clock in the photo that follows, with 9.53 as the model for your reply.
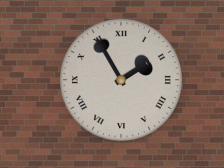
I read 1.55
